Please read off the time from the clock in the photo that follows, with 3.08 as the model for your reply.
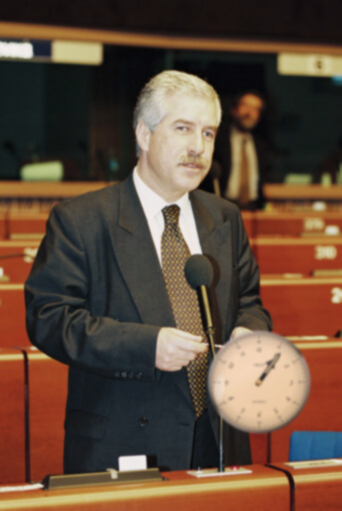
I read 1.06
